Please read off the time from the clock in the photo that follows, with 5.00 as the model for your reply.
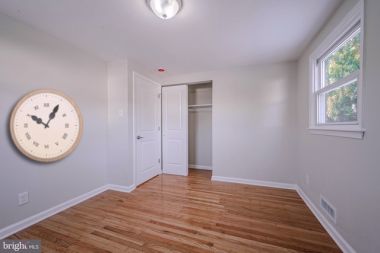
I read 10.05
